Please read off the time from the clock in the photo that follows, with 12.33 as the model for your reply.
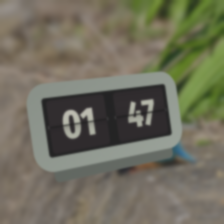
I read 1.47
